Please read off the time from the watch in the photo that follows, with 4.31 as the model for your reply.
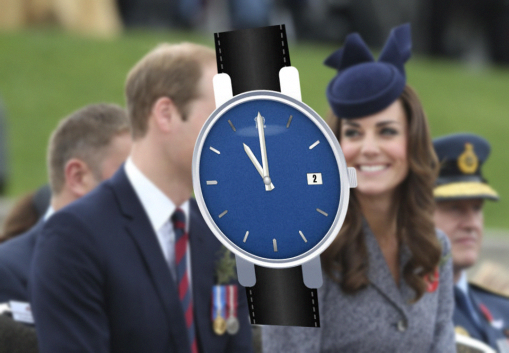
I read 11.00
